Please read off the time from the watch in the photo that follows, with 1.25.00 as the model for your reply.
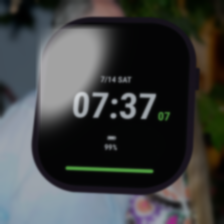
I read 7.37.07
